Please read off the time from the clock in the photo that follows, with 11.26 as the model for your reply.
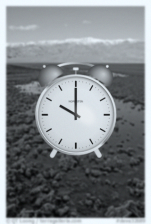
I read 10.00
